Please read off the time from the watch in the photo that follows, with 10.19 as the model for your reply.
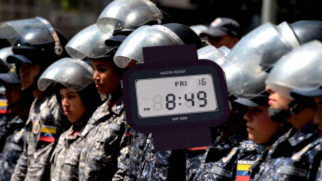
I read 8.49
